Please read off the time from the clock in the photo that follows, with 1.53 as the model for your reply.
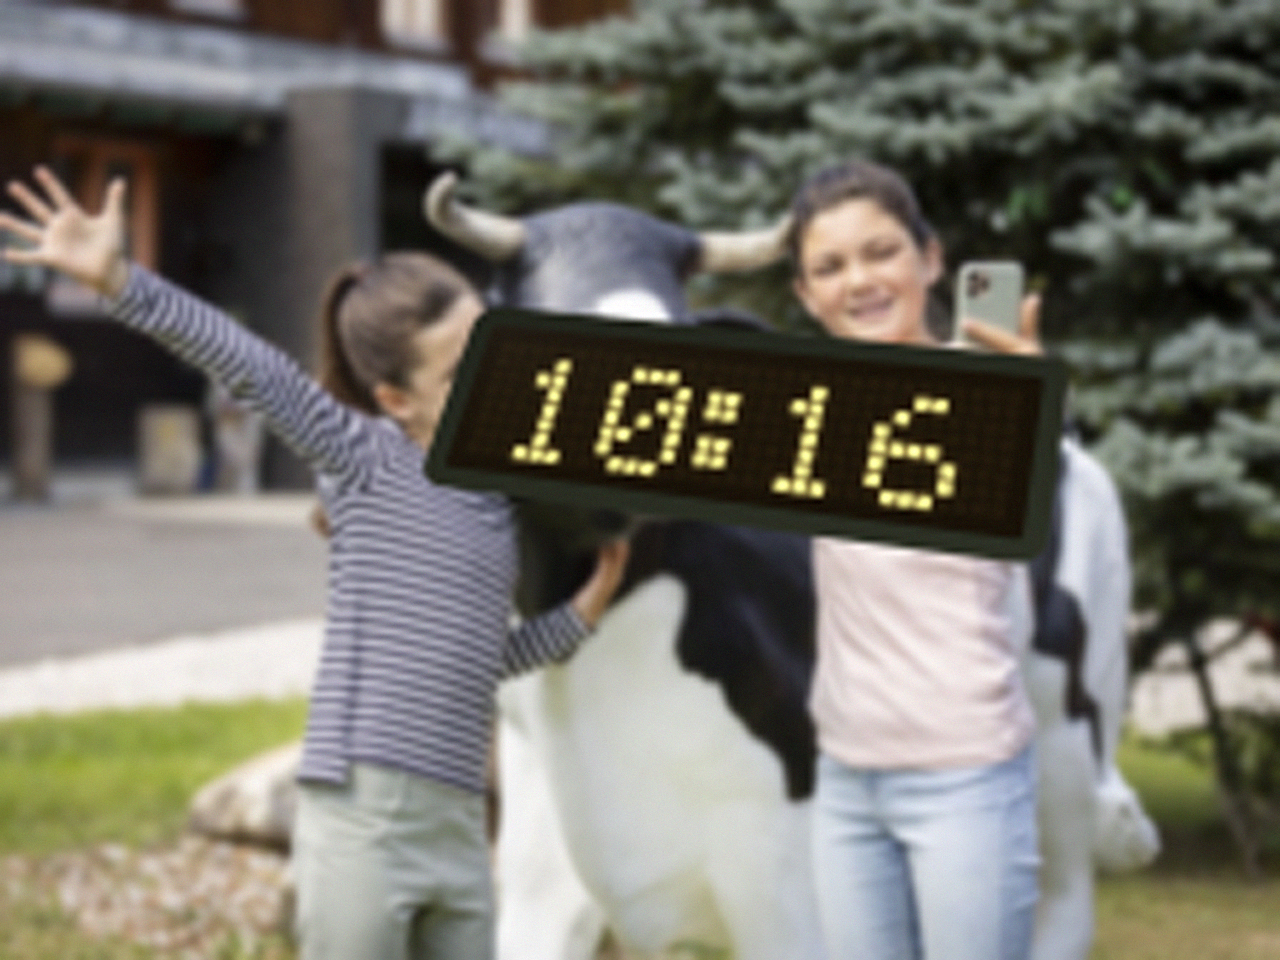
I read 10.16
